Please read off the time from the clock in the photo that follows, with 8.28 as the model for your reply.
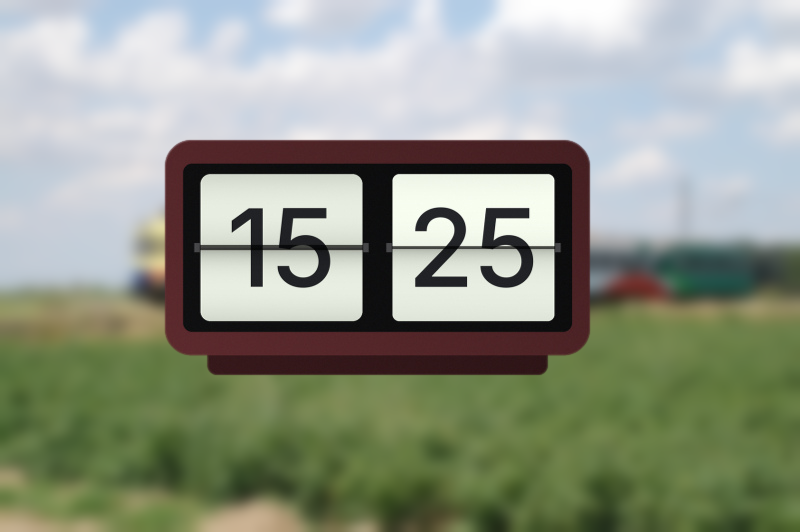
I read 15.25
